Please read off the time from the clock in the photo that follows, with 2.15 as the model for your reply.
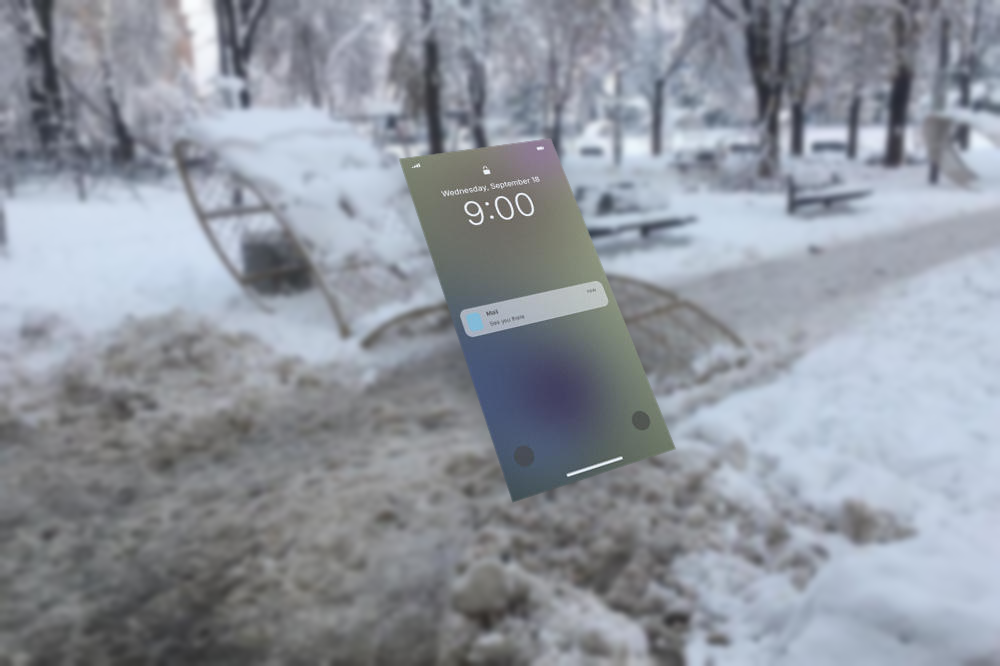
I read 9.00
